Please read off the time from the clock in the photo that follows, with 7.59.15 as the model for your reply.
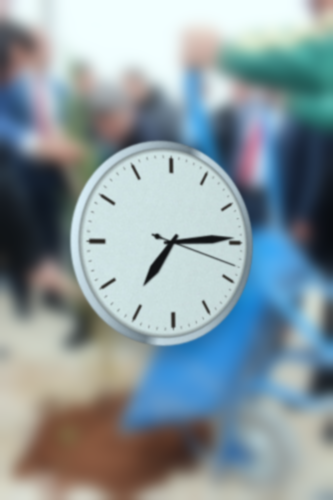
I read 7.14.18
